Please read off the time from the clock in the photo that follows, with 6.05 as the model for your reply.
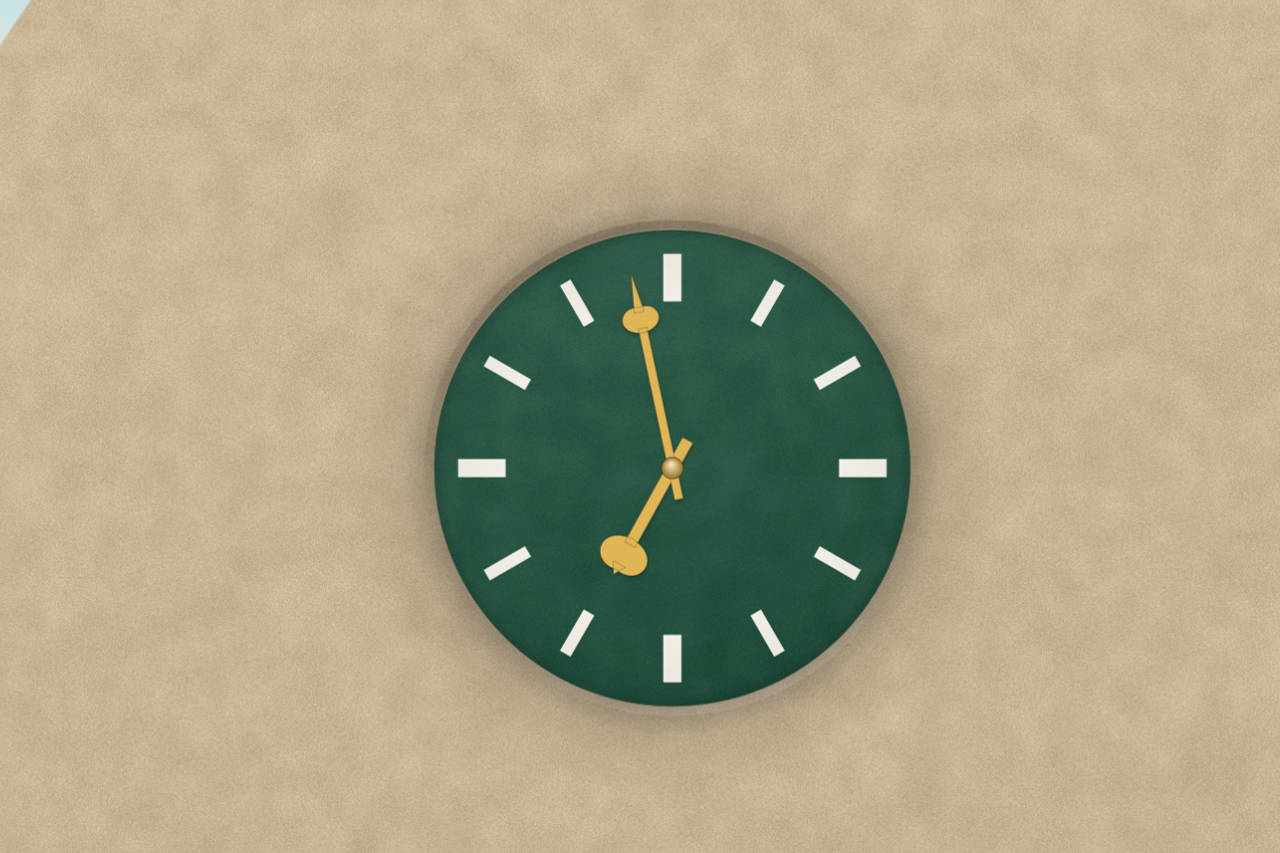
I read 6.58
